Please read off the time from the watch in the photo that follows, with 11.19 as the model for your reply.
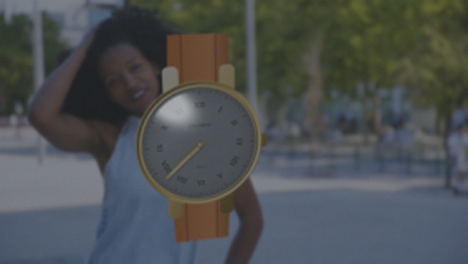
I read 7.38
